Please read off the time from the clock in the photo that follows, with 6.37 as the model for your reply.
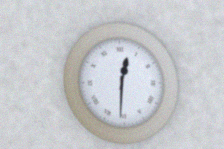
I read 12.31
